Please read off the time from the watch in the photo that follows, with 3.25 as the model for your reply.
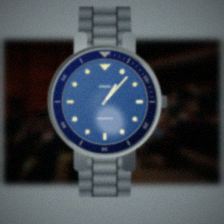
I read 1.07
